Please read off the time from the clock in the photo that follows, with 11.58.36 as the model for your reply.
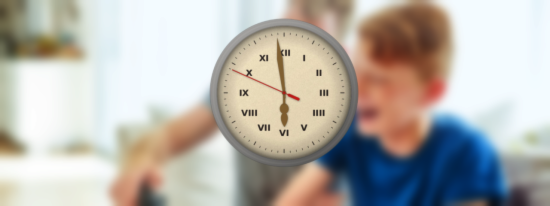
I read 5.58.49
